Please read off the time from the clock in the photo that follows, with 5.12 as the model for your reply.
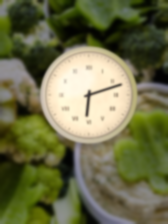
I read 6.12
